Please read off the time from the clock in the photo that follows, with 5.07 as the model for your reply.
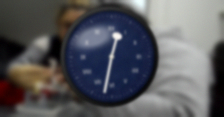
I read 12.32
